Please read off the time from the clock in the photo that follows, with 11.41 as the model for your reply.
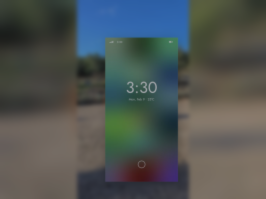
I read 3.30
